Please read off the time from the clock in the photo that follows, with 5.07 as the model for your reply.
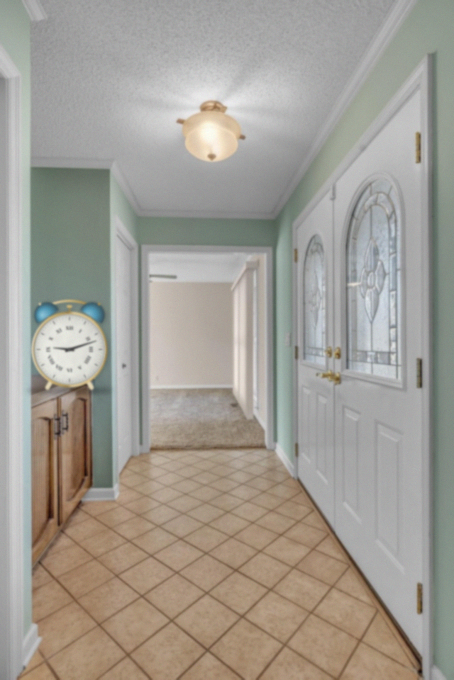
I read 9.12
